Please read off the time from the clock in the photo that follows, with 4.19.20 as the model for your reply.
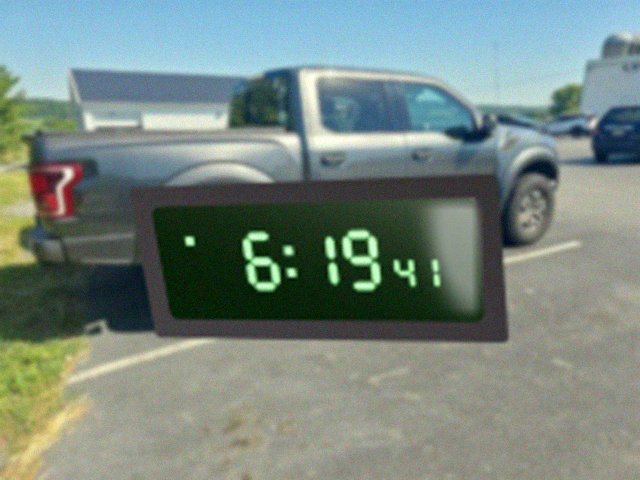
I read 6.19.41
